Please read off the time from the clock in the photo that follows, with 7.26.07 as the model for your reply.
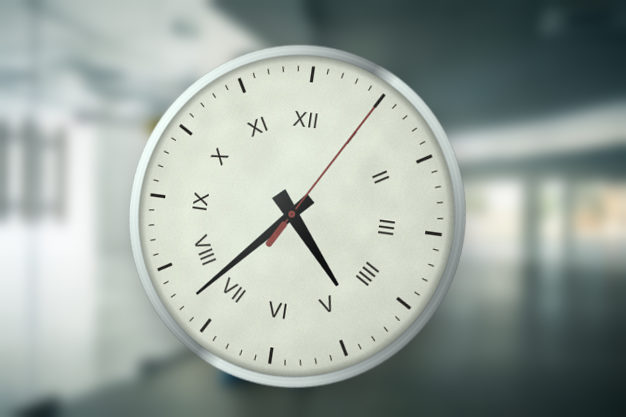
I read 4.37.05
